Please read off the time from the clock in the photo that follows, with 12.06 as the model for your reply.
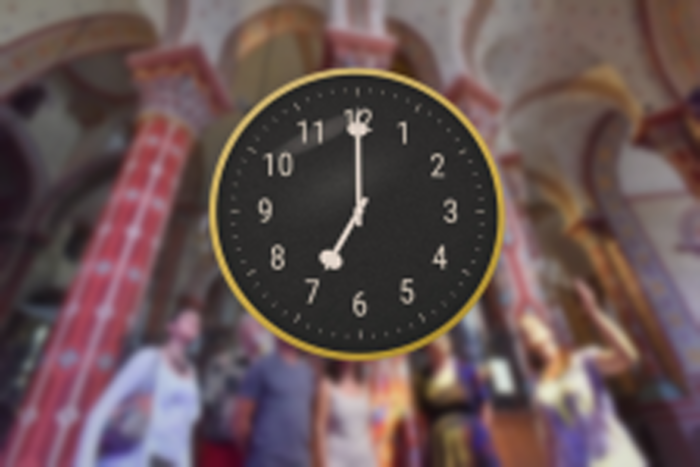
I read 7.00
